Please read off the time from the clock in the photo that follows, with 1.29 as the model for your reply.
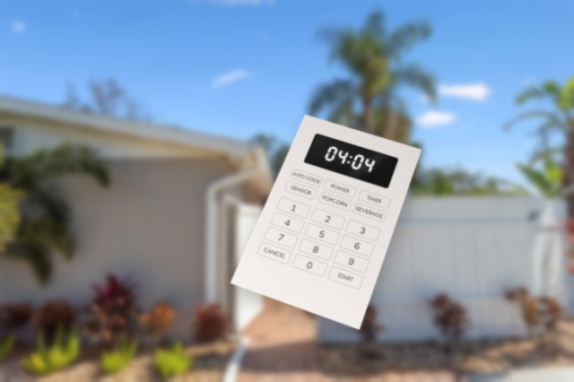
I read 4.04
